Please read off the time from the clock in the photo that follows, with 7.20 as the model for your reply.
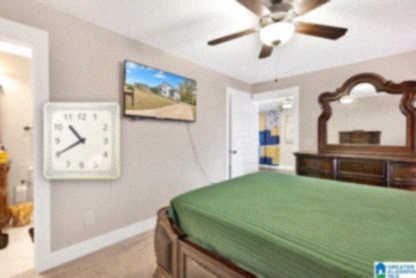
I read 10.40
